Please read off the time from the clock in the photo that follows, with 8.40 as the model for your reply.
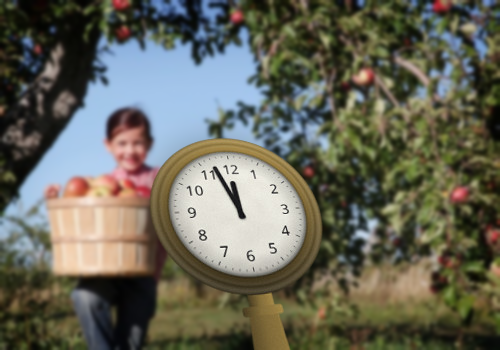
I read 11.57
